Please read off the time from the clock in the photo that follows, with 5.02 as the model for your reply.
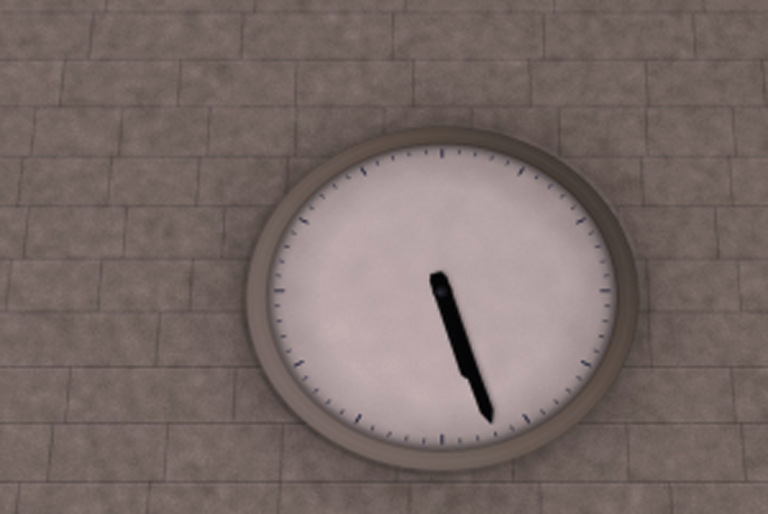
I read 5.27
